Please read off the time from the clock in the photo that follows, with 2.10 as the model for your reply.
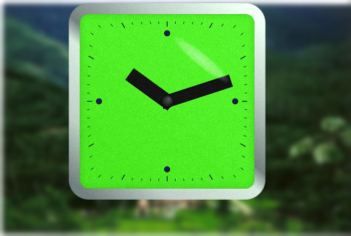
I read 10.12
